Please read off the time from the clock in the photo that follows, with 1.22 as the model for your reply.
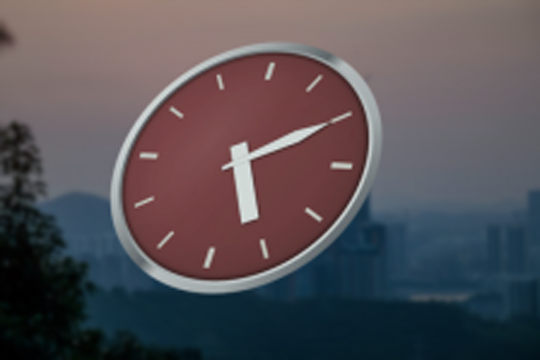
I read 5.10
